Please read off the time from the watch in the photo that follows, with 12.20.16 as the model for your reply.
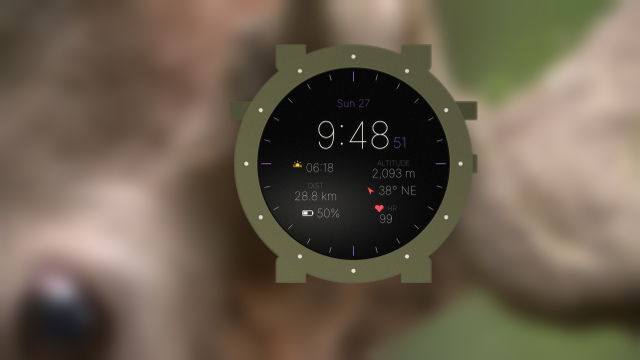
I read 9.48.51
